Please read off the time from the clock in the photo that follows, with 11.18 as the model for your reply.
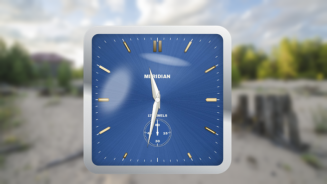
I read 11.32
